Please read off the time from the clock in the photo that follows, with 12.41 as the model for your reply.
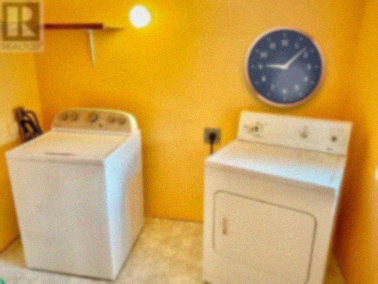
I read 9.08
